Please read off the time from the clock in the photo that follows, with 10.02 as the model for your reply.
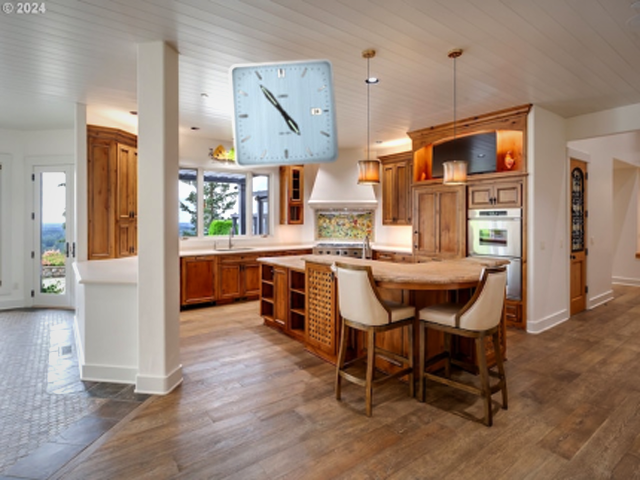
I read 4.54
